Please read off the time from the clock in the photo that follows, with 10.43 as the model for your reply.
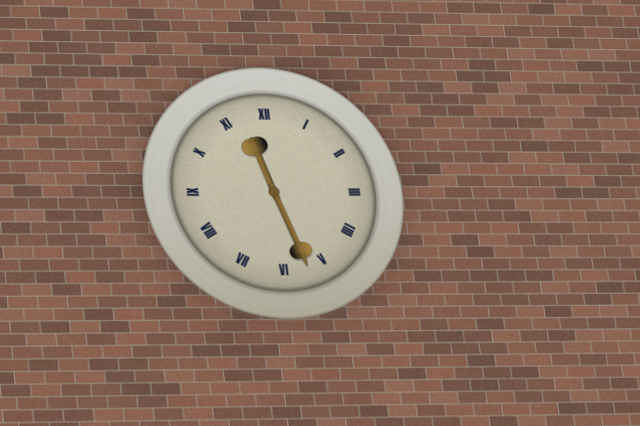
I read 11.27
